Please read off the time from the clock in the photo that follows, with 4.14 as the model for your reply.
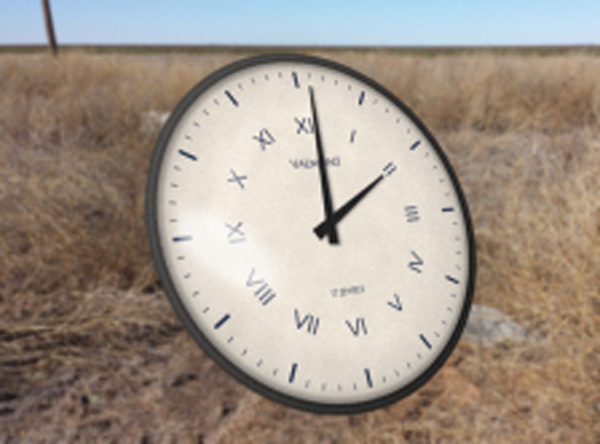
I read 2.01
